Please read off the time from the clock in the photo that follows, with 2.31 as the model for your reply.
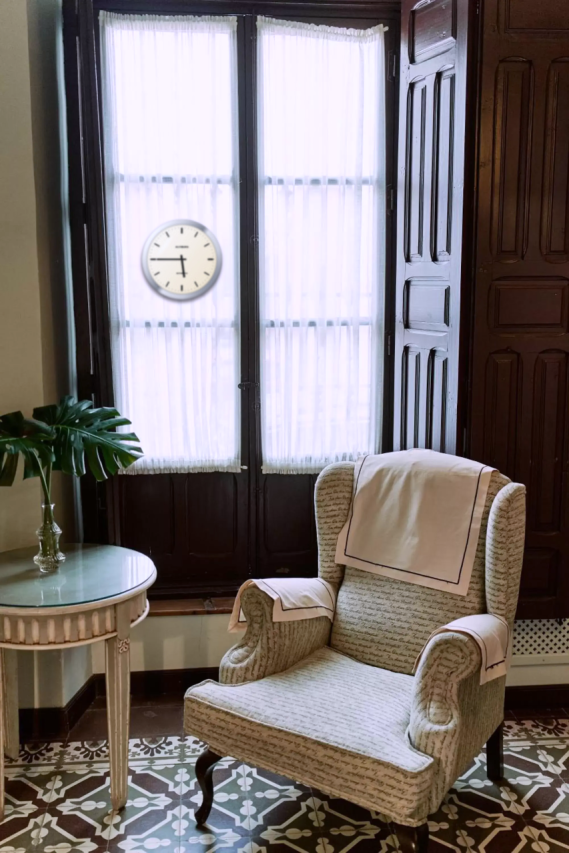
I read 5.45
